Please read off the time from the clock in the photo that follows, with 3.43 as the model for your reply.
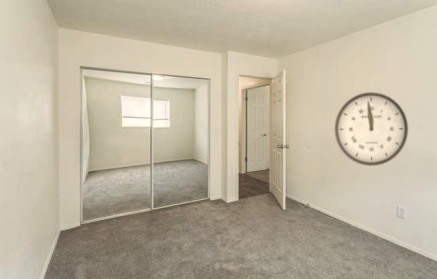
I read 11.59
